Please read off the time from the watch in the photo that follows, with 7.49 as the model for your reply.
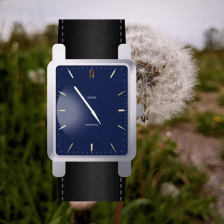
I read 4.54
